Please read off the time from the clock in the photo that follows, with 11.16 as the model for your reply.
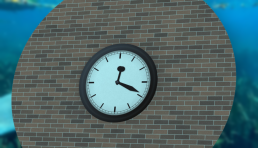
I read 12.19
